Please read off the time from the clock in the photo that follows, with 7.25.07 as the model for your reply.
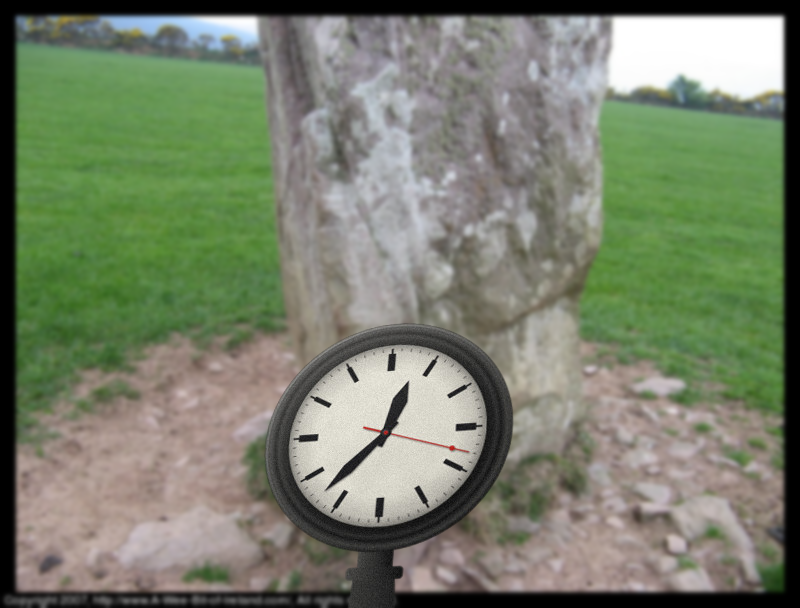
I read 12.37.18
